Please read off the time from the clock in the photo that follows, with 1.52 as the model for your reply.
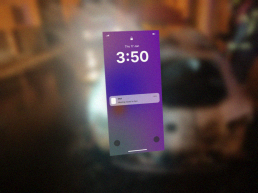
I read 3.50
